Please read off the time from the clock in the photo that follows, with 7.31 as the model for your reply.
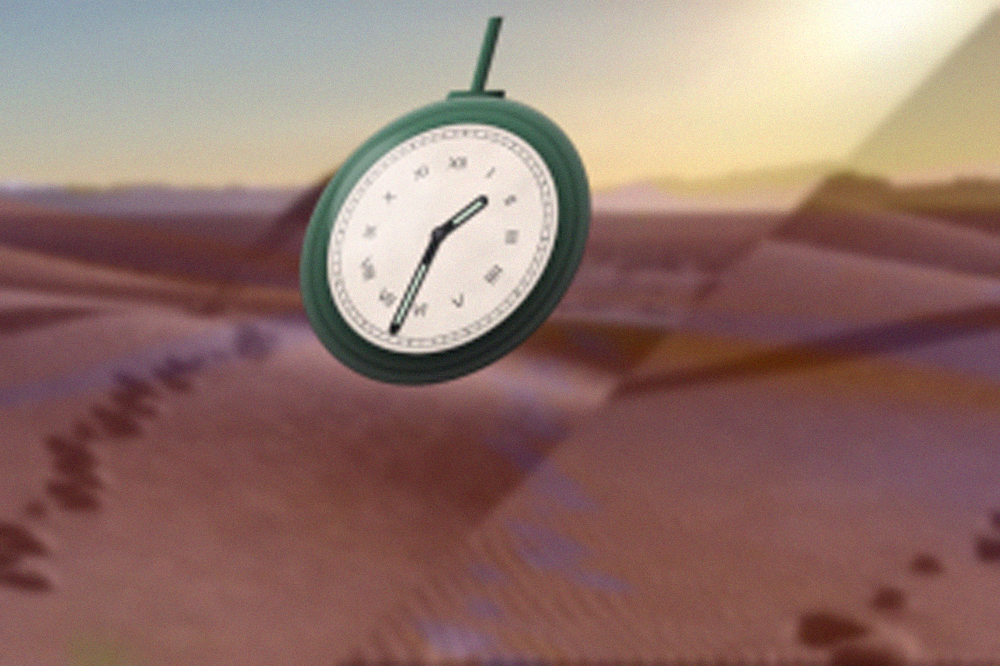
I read 1.32
